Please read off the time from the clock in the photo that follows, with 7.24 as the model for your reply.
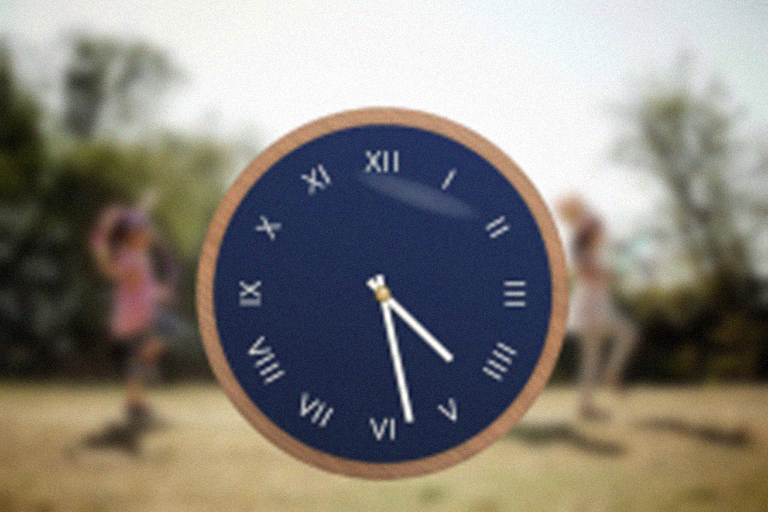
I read 4.28
